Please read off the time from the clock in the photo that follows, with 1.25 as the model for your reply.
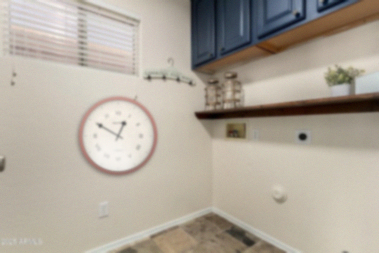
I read 12.50
